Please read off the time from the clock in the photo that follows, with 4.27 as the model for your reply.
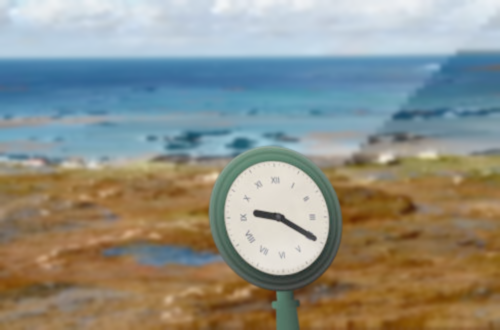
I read 9.20
